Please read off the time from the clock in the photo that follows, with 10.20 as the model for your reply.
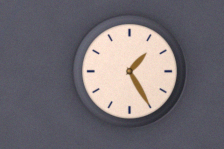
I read 1.25
